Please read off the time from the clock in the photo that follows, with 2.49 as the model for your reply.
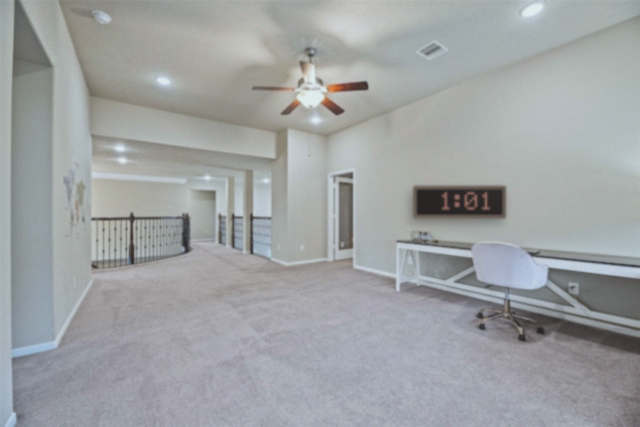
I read 1.01
